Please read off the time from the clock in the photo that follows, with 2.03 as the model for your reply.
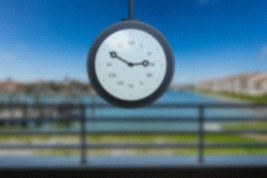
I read 2.50
